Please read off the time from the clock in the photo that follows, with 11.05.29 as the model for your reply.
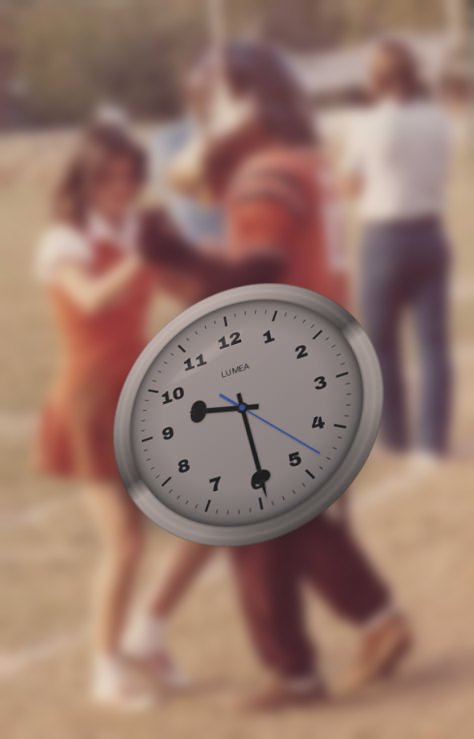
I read 9.29.23
